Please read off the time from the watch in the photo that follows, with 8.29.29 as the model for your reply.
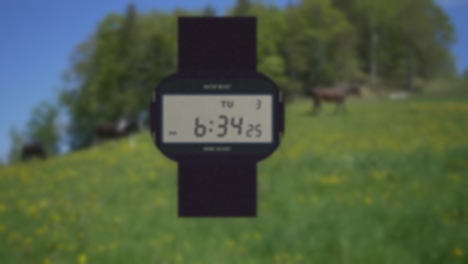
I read 6.34.25
